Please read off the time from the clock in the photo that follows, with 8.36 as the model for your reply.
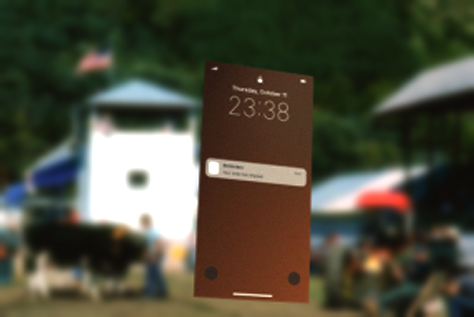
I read 23.38
